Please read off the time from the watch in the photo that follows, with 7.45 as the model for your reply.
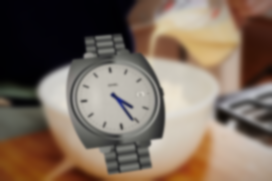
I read 4.26
